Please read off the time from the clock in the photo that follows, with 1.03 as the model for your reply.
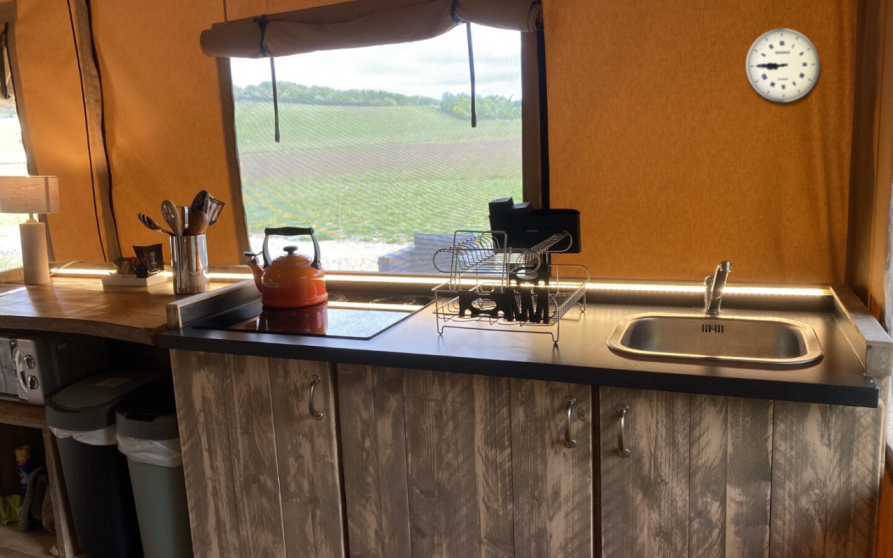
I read 8.45
